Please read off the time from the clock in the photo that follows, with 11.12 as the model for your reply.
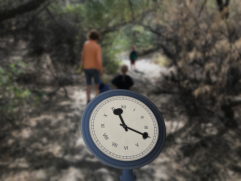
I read 11.19
